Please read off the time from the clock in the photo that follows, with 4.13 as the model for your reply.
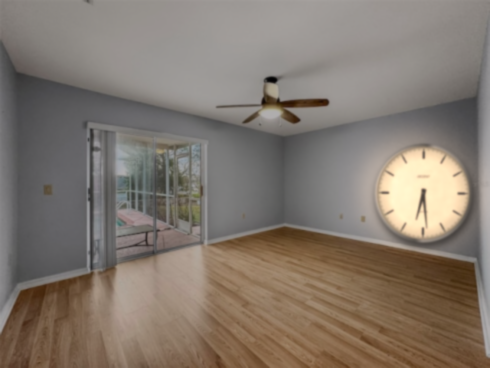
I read 6.29
